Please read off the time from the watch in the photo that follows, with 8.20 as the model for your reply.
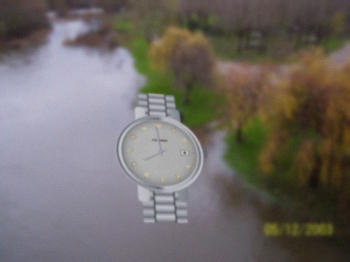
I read 7.59
